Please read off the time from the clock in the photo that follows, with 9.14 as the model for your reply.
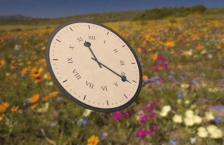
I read 11.21
